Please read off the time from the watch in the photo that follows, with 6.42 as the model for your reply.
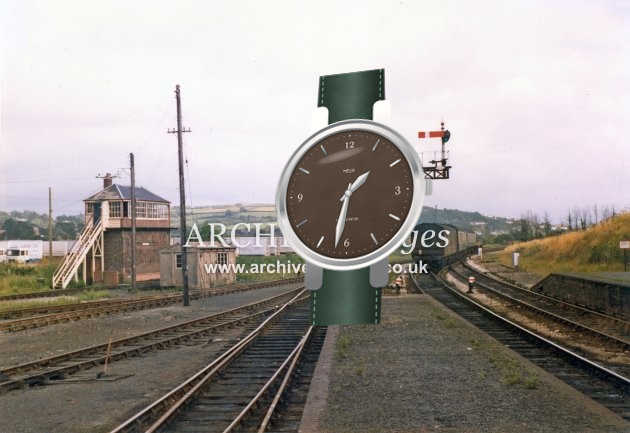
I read 1.32
